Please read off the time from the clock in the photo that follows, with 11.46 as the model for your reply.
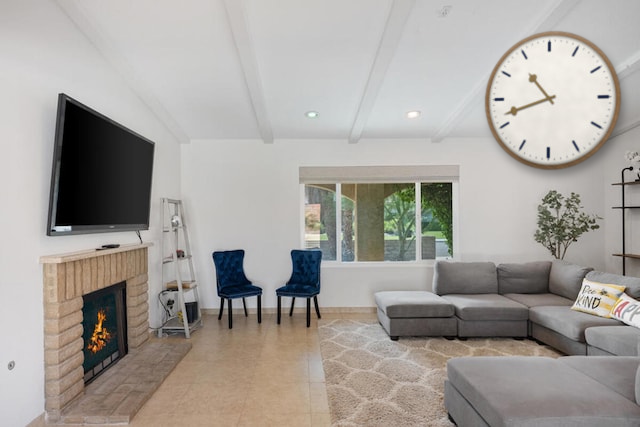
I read 10.42
